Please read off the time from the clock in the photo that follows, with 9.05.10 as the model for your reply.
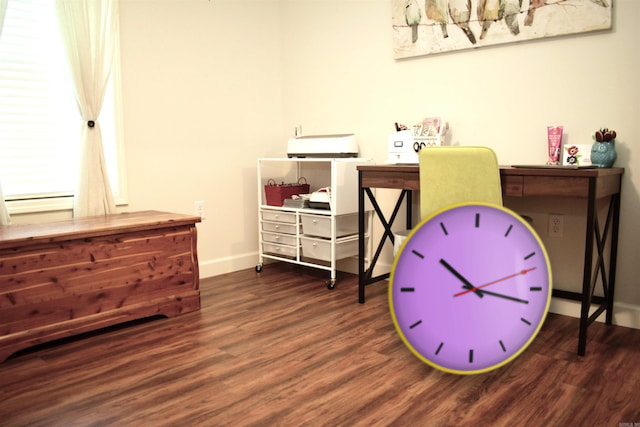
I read 10.17.12
